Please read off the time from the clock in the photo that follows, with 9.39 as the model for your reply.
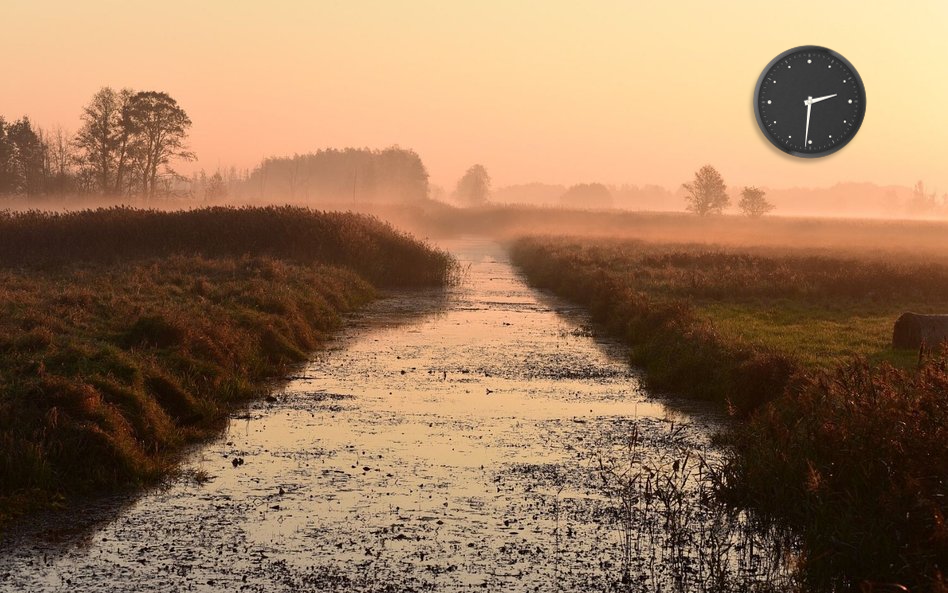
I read 2.31
